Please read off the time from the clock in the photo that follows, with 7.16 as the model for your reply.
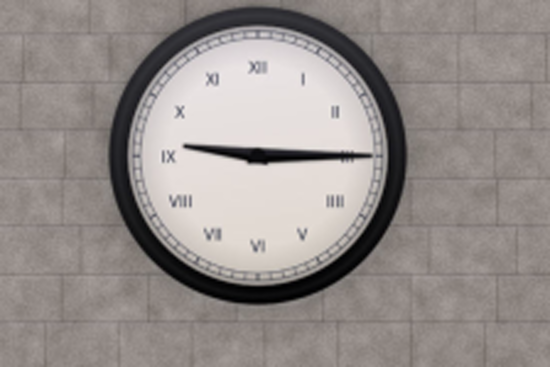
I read 9.15
